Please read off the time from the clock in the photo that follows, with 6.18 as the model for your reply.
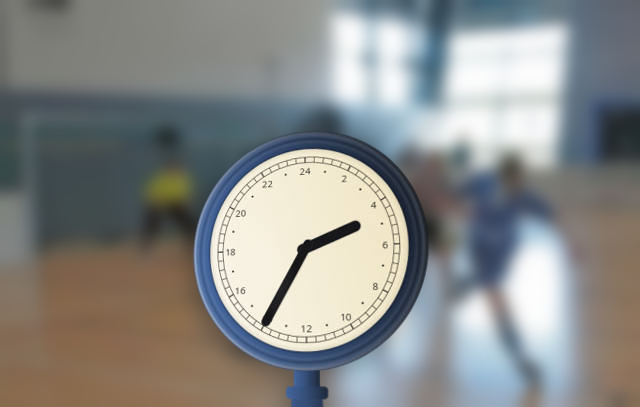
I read 4.35
